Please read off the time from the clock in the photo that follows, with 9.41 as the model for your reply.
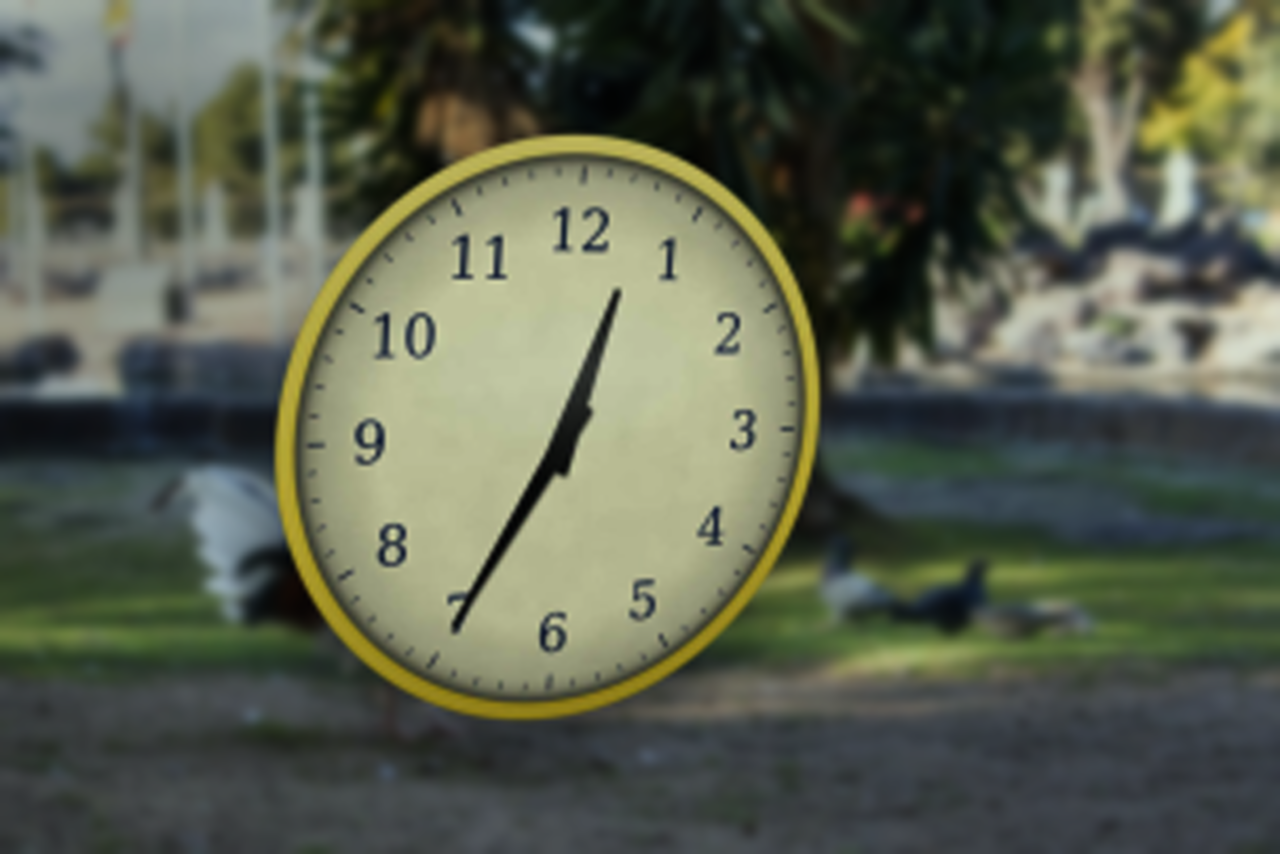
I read 12.35
